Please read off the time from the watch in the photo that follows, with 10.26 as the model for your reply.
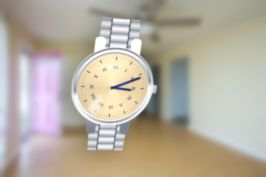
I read 3.11
